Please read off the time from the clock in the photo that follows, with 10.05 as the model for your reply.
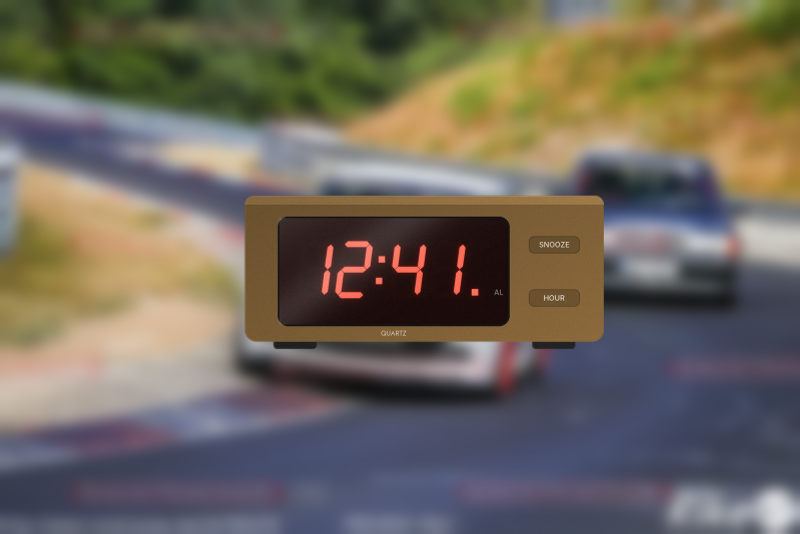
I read 12.41
